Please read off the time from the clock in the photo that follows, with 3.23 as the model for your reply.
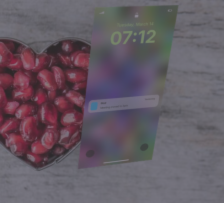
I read 7.12
